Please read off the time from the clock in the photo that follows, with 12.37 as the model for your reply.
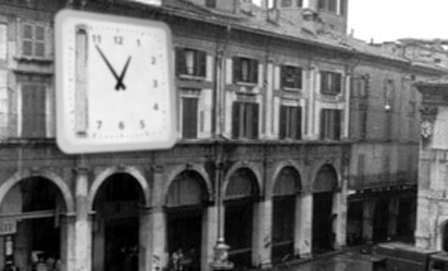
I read 12.54
